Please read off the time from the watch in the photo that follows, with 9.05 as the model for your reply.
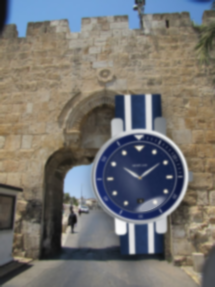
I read 10.09
